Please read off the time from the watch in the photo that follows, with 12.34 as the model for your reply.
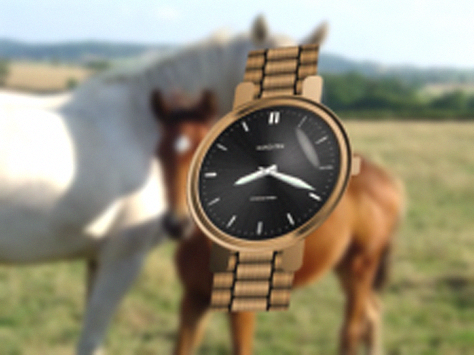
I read 8.19
